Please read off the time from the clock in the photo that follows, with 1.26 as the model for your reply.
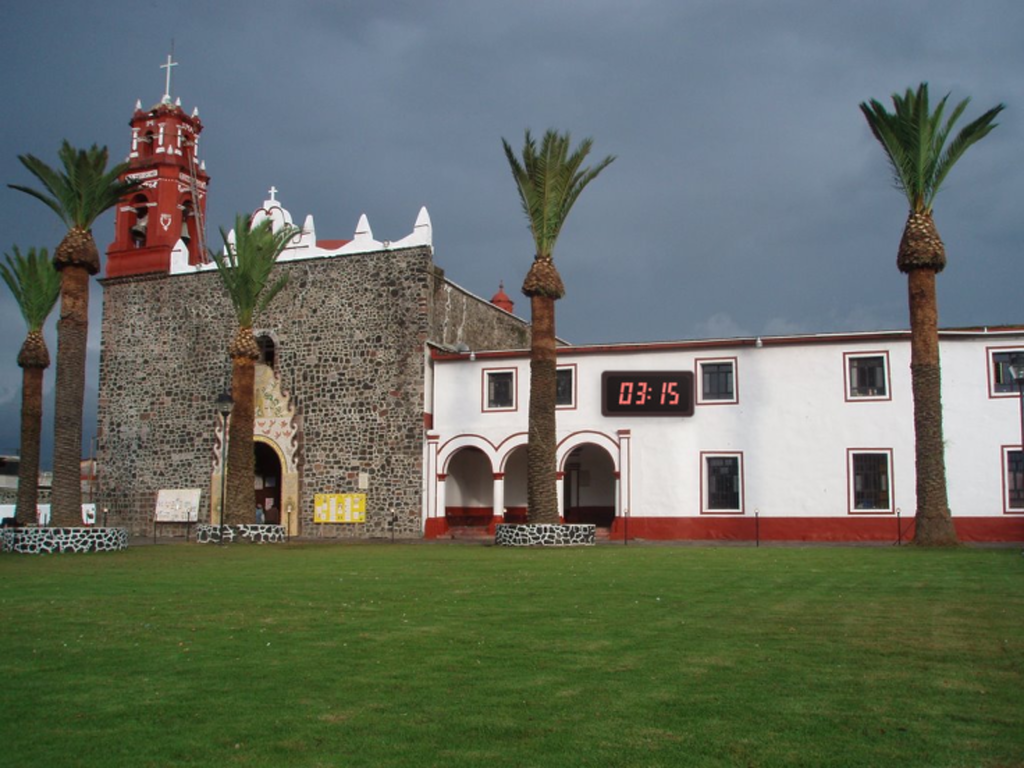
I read 3.15
